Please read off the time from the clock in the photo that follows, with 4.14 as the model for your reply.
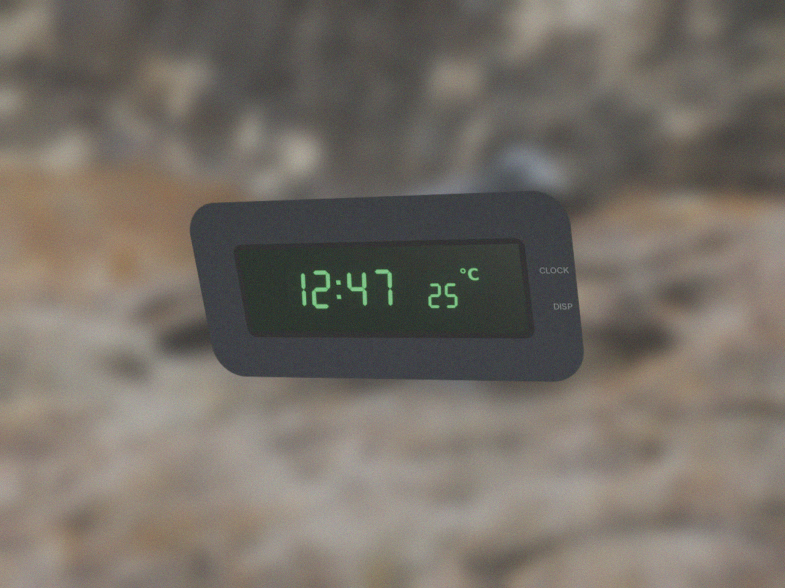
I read 12.47
